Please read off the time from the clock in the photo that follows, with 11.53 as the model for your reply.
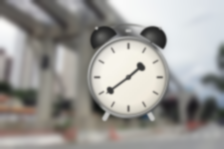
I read 1.39
